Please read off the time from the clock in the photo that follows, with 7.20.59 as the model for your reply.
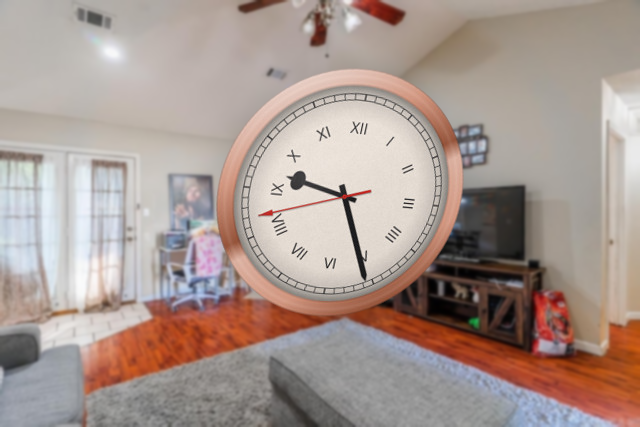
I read 9.25.42
